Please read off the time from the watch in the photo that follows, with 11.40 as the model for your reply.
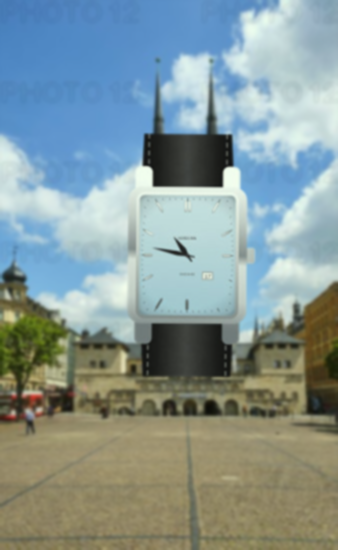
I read 10.47
